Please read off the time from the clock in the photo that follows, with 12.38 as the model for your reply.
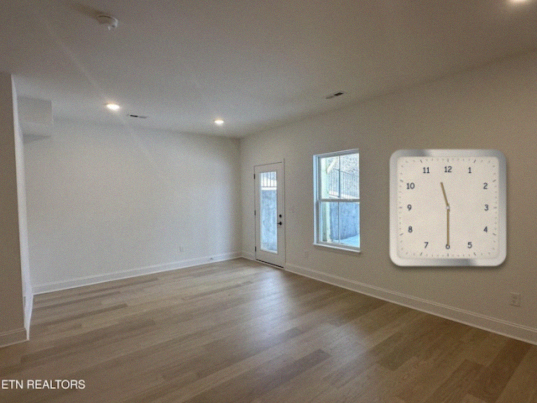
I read 11.30
